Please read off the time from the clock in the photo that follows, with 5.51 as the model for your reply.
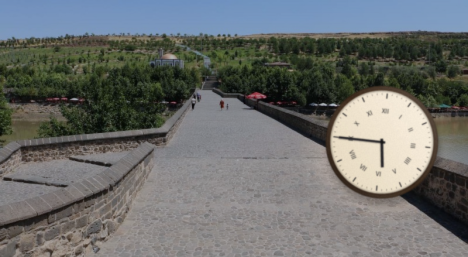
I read 5.45
